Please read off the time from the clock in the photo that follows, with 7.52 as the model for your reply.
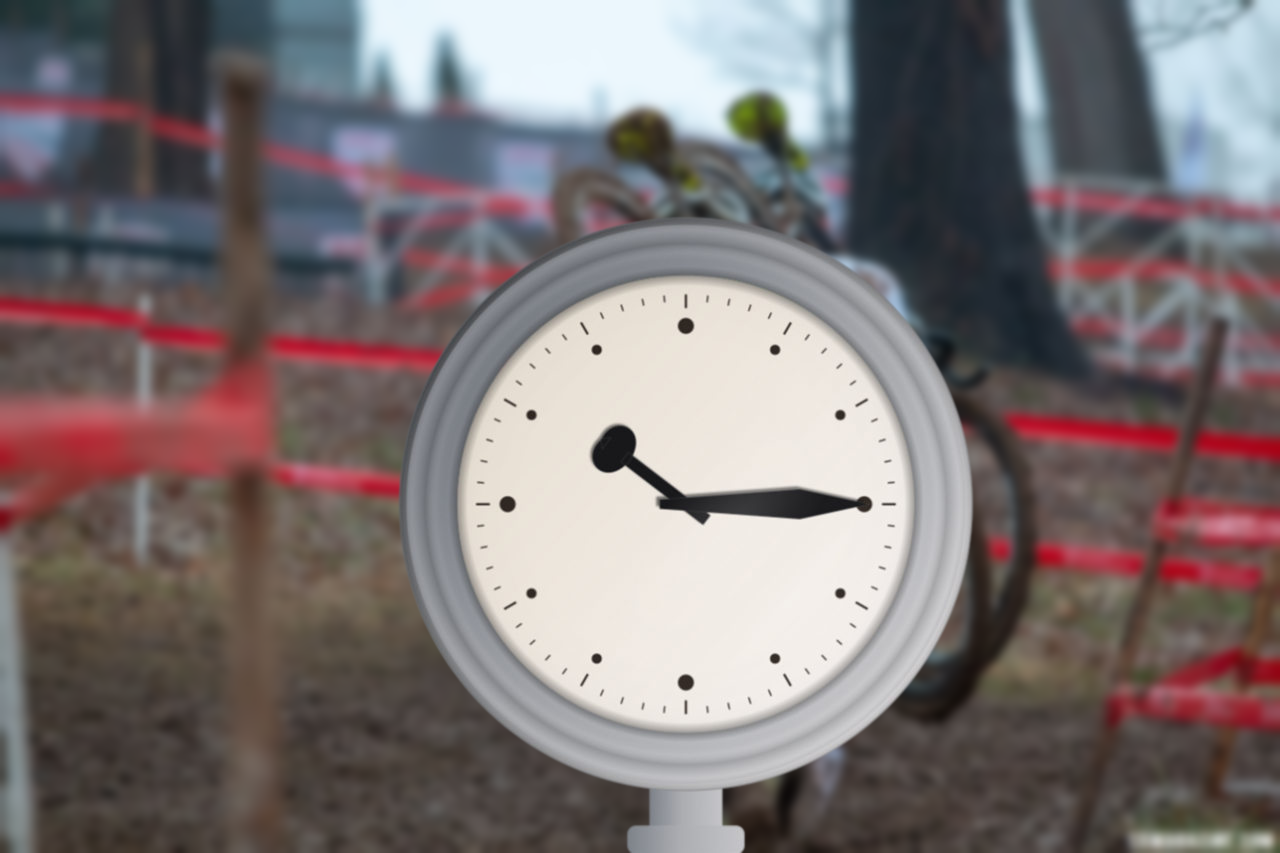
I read 10.15
